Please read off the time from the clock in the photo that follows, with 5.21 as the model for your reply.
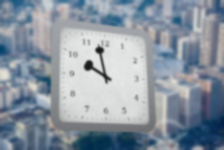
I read 9.58
